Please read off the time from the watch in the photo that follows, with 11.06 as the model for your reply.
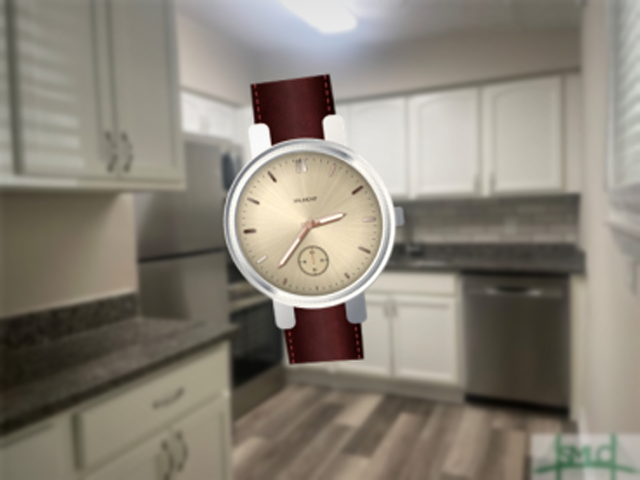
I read 2.37
